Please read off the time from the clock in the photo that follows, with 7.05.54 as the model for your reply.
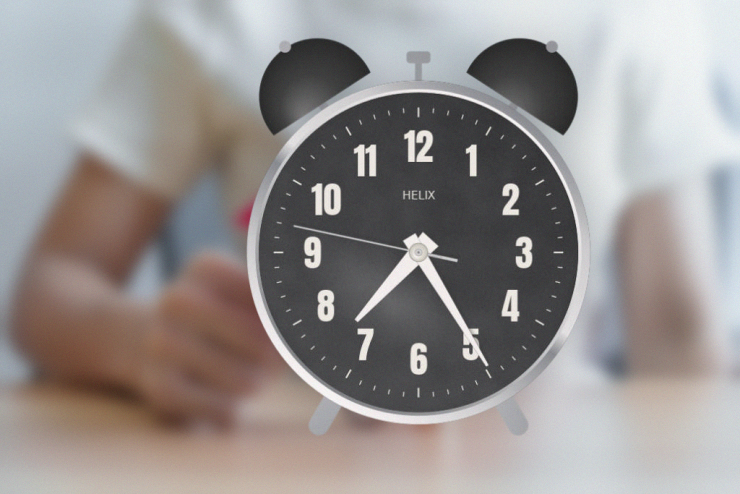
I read 7.24.47
